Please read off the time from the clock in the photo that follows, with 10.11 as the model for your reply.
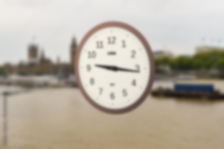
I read 9.16
